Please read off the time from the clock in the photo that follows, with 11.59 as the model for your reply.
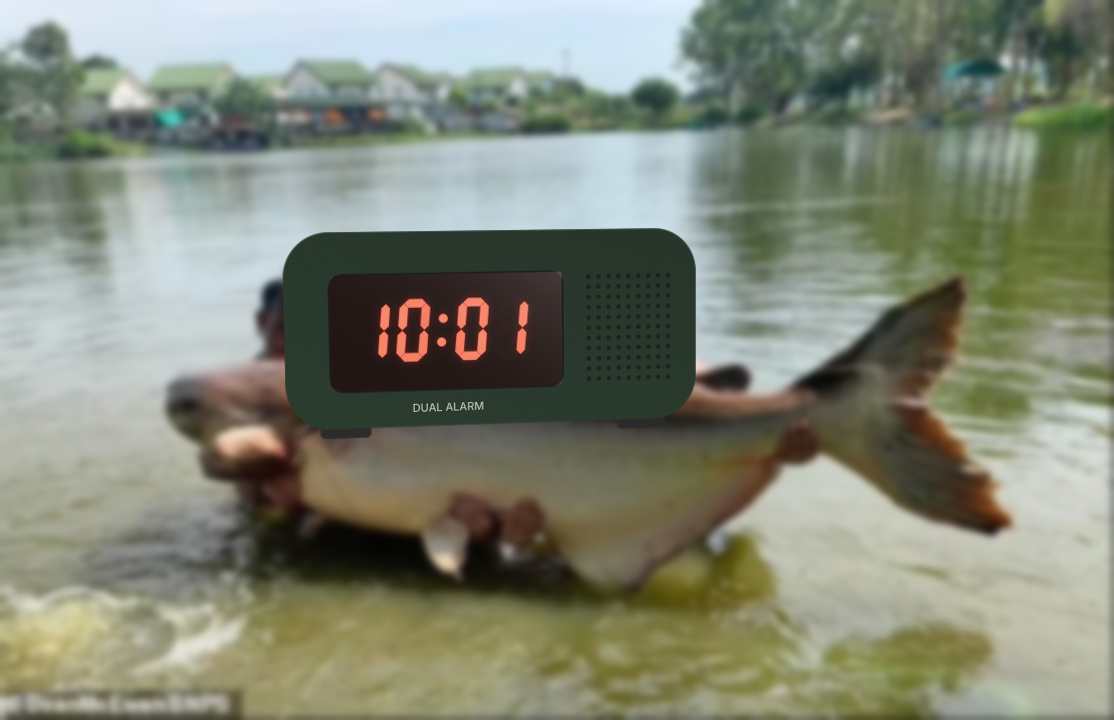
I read 10.01
